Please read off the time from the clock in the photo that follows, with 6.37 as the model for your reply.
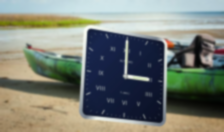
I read 3.00
